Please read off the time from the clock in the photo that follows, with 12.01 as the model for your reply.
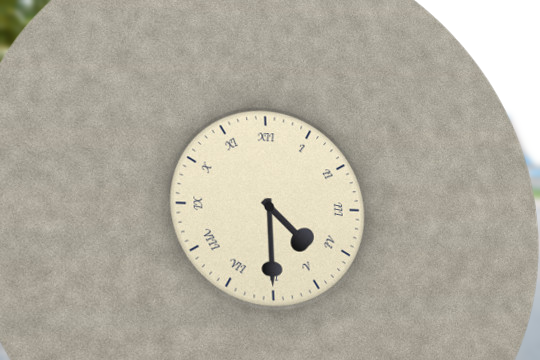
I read 4.30
